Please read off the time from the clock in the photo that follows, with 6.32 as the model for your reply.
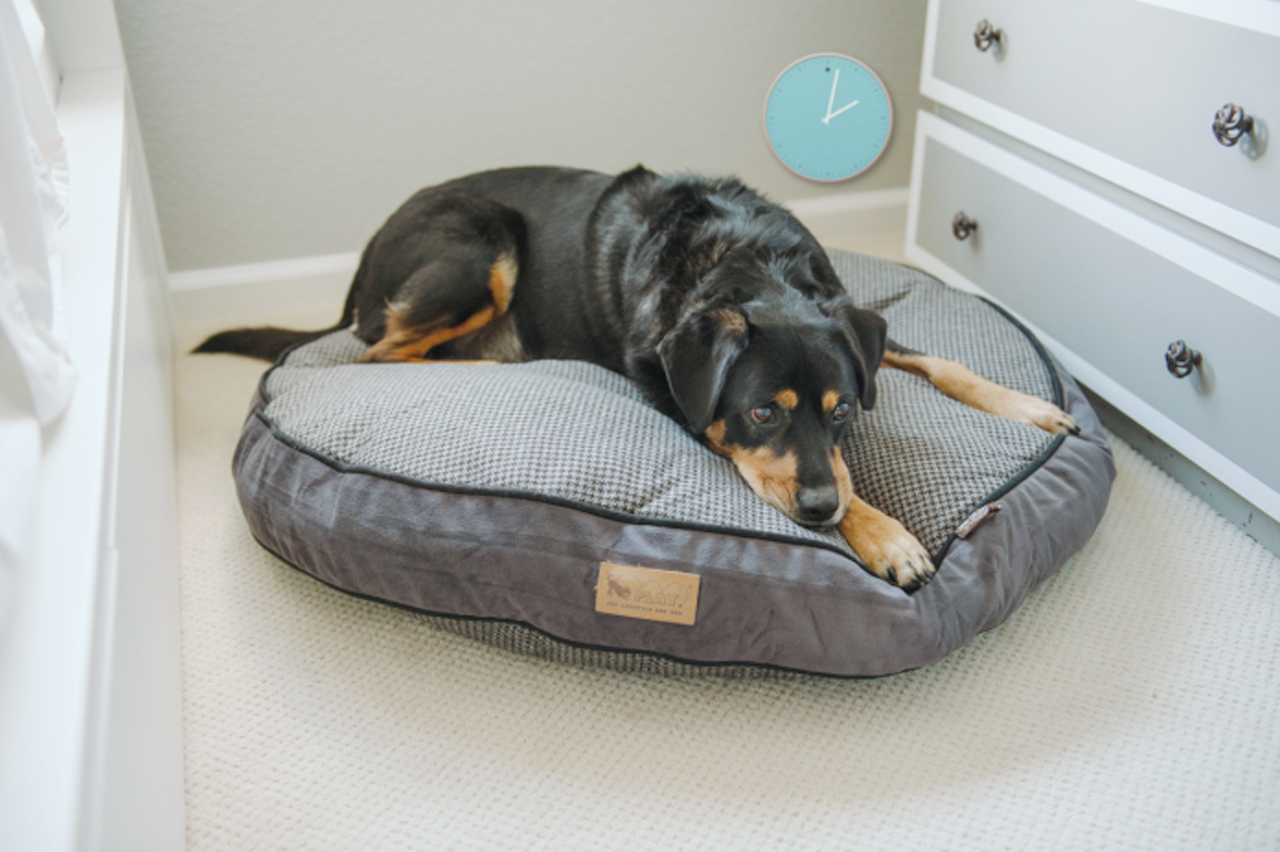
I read 2.02
